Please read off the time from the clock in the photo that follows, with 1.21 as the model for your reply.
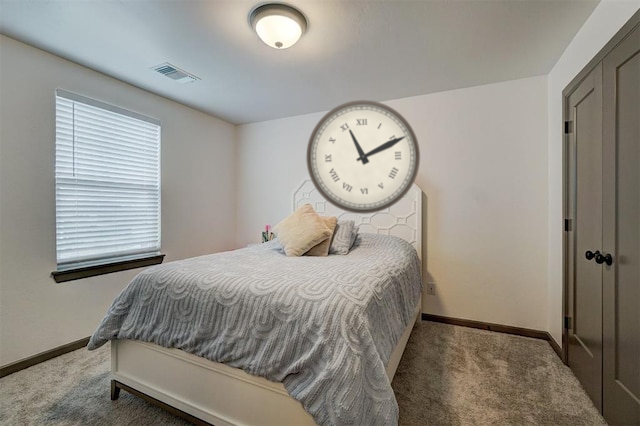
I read 11.11
